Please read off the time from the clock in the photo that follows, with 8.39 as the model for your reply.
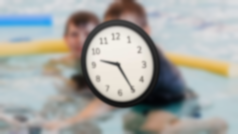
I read 9.25
